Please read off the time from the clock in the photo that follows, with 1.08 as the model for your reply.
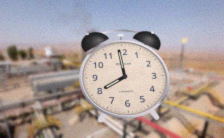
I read 7.59
